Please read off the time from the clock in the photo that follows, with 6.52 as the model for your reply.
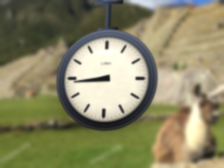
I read 8.44
